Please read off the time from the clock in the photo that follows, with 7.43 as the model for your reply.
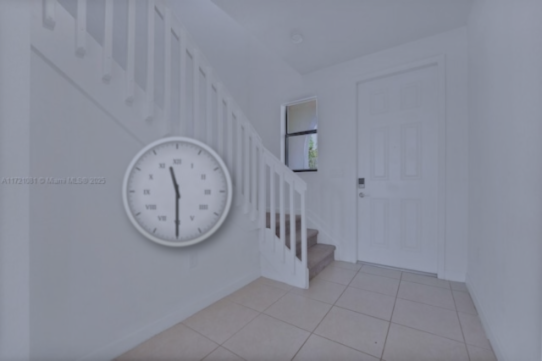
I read 11.30
